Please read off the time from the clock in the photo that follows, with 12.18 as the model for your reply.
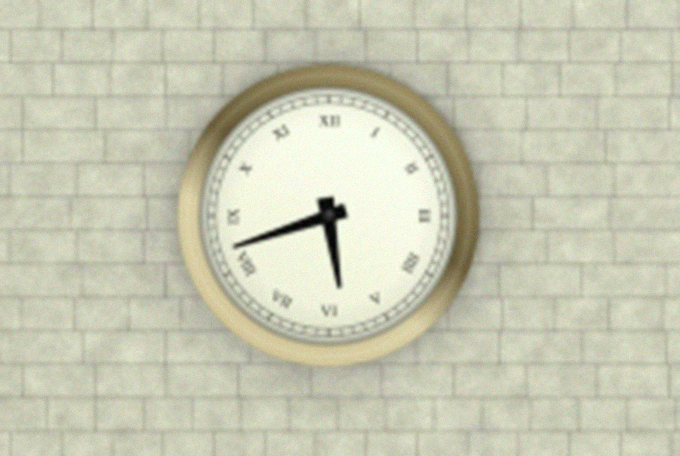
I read 5.42
